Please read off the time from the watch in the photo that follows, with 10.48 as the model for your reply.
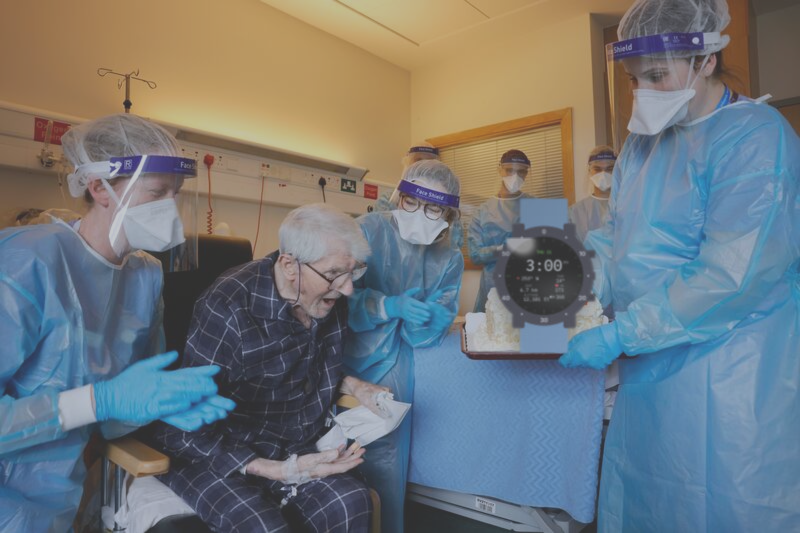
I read 3.00
